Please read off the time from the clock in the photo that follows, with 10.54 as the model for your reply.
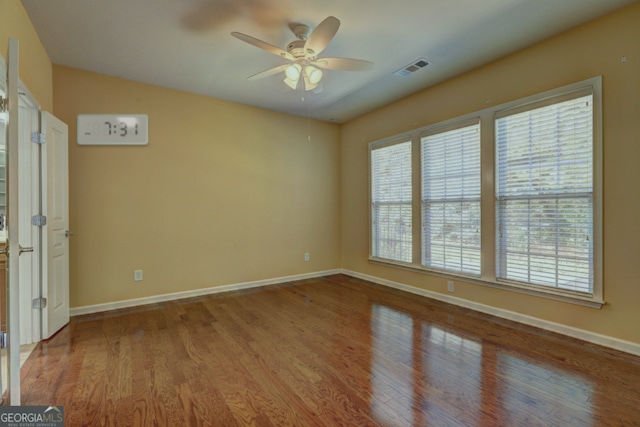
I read 7.31
